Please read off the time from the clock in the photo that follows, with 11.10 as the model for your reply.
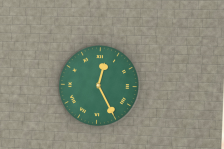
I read 12.25
